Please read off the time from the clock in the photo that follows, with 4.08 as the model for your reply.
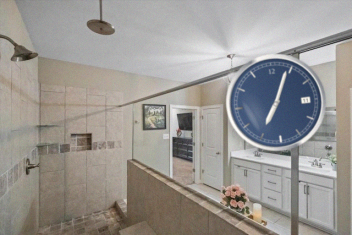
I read 7.04
